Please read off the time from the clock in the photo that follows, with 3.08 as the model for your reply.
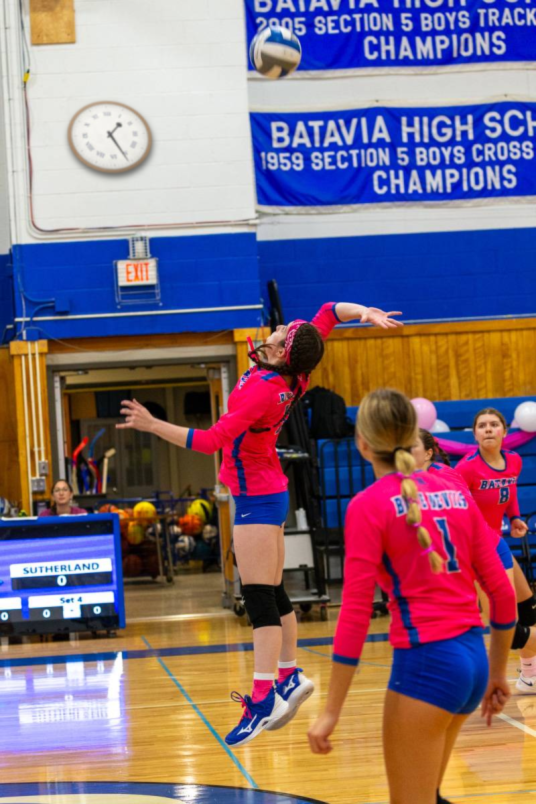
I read 1.26
